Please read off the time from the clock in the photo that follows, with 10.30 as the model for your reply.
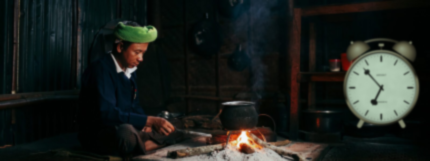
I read 6.53
